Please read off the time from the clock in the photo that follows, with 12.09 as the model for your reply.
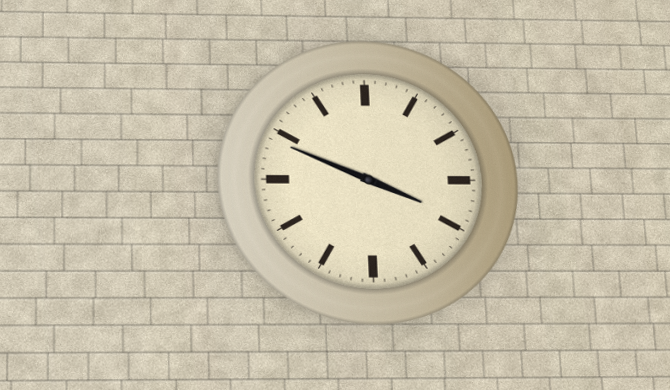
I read 3.49
